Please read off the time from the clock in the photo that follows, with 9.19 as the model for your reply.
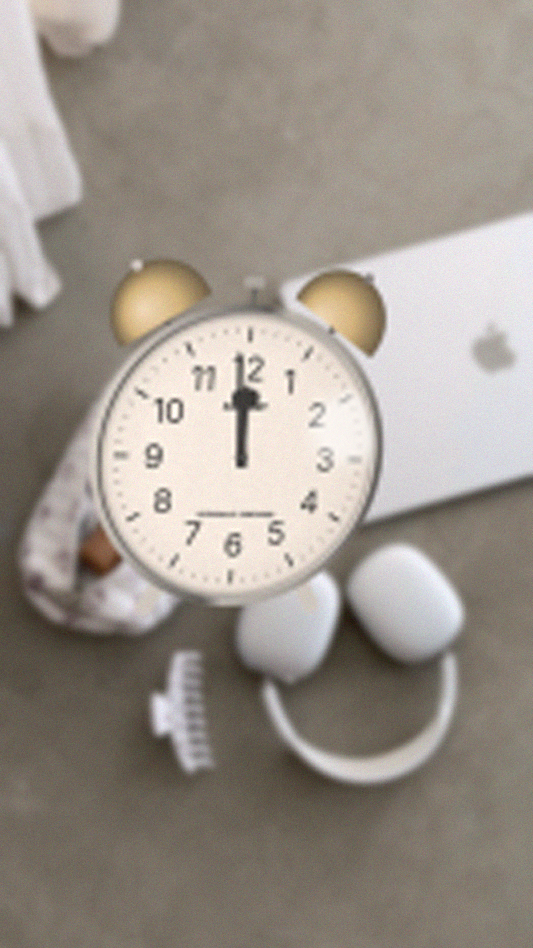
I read 11.59
